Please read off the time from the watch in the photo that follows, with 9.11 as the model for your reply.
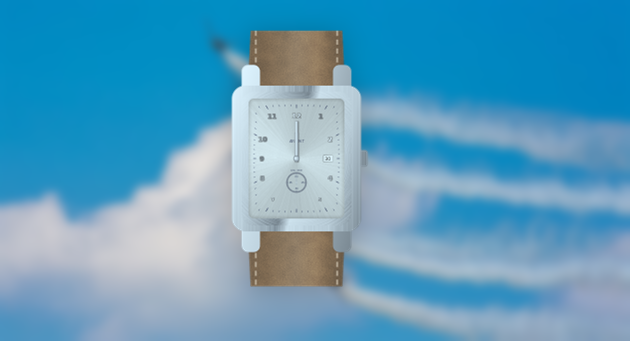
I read 12.00
